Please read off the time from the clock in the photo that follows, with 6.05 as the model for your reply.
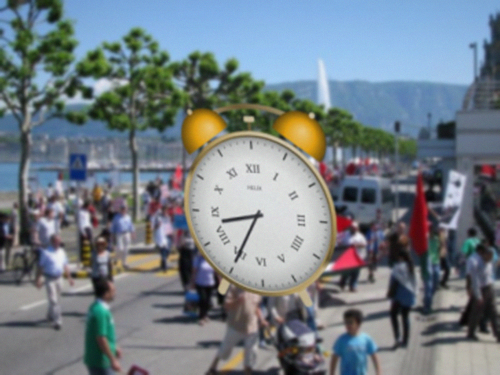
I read 8.35
